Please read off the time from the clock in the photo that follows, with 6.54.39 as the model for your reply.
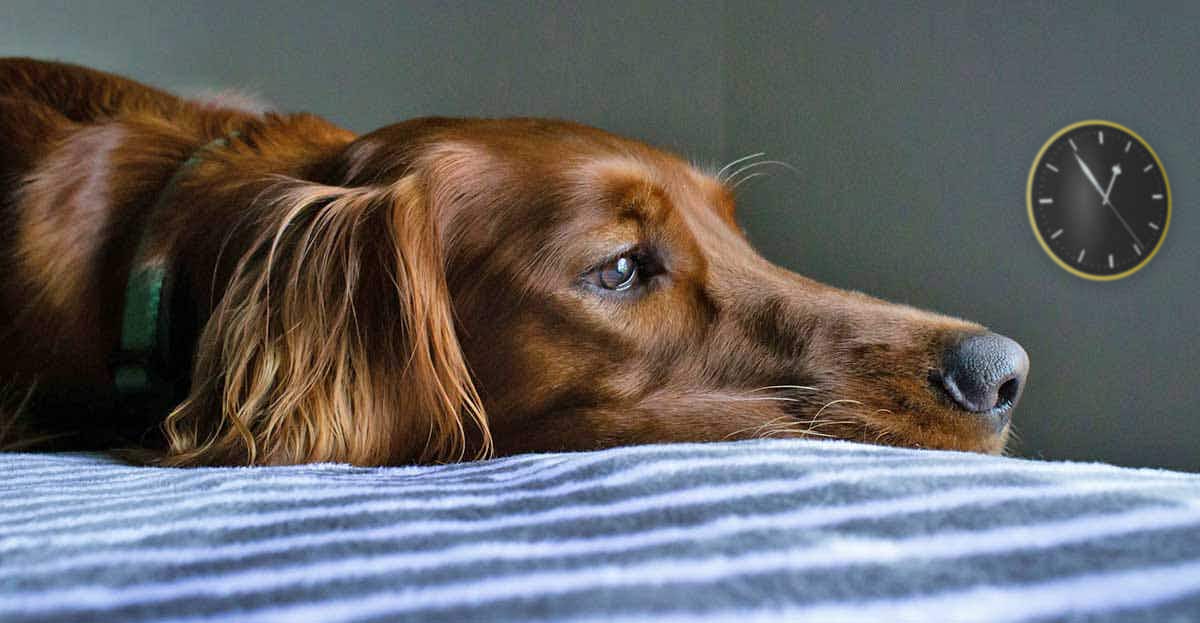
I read 12.54.24
